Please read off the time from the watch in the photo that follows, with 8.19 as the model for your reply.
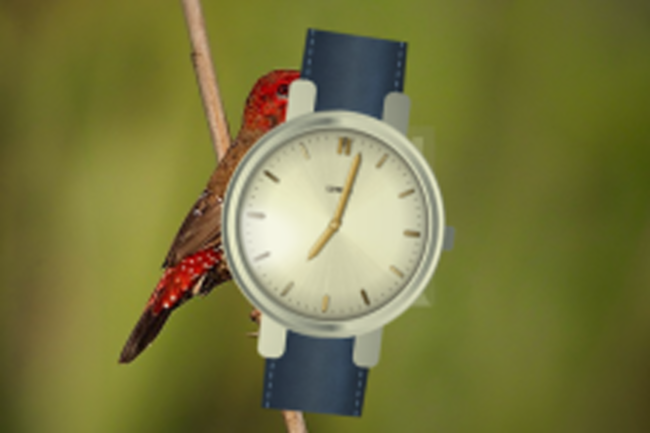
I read 7.02
